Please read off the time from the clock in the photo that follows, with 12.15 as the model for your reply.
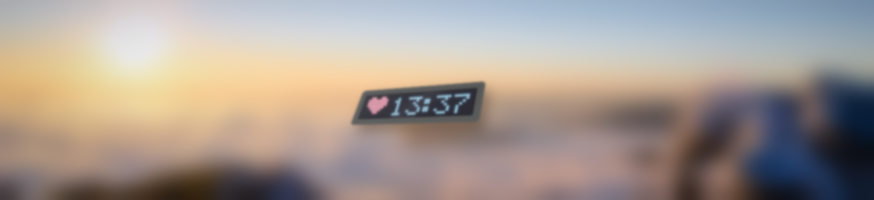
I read 13.37
